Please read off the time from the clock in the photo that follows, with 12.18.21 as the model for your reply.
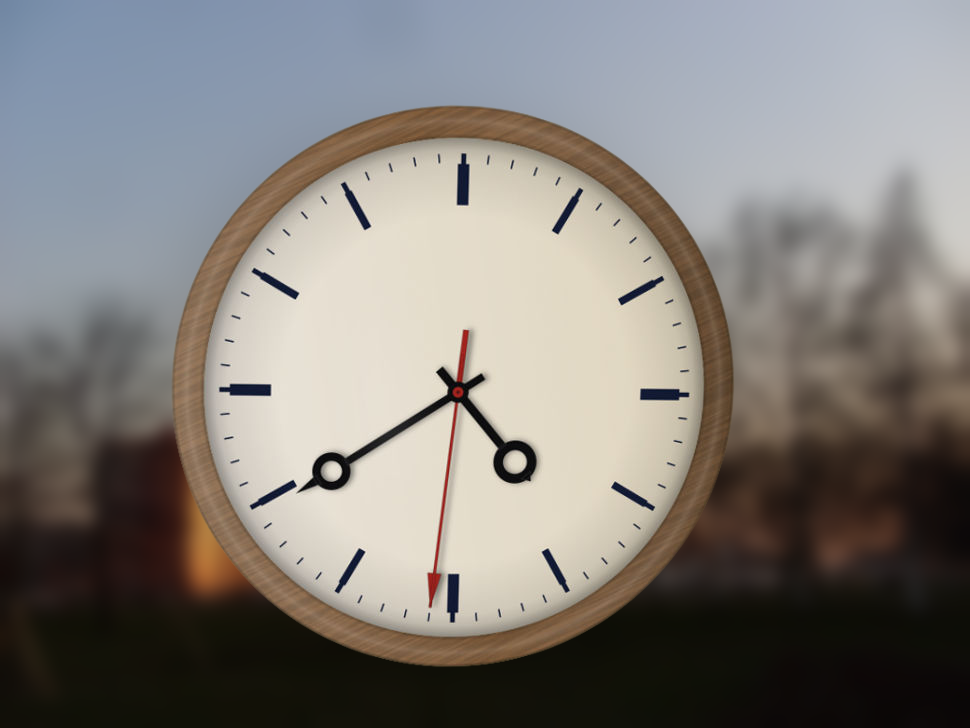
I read 4.39.31
